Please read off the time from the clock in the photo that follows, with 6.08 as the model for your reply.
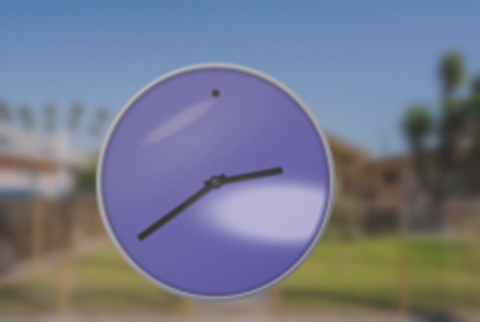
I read 2.39
